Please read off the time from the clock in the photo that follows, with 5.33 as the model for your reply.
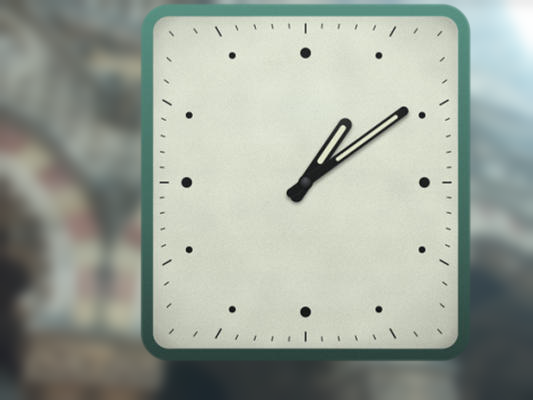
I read 1.09
